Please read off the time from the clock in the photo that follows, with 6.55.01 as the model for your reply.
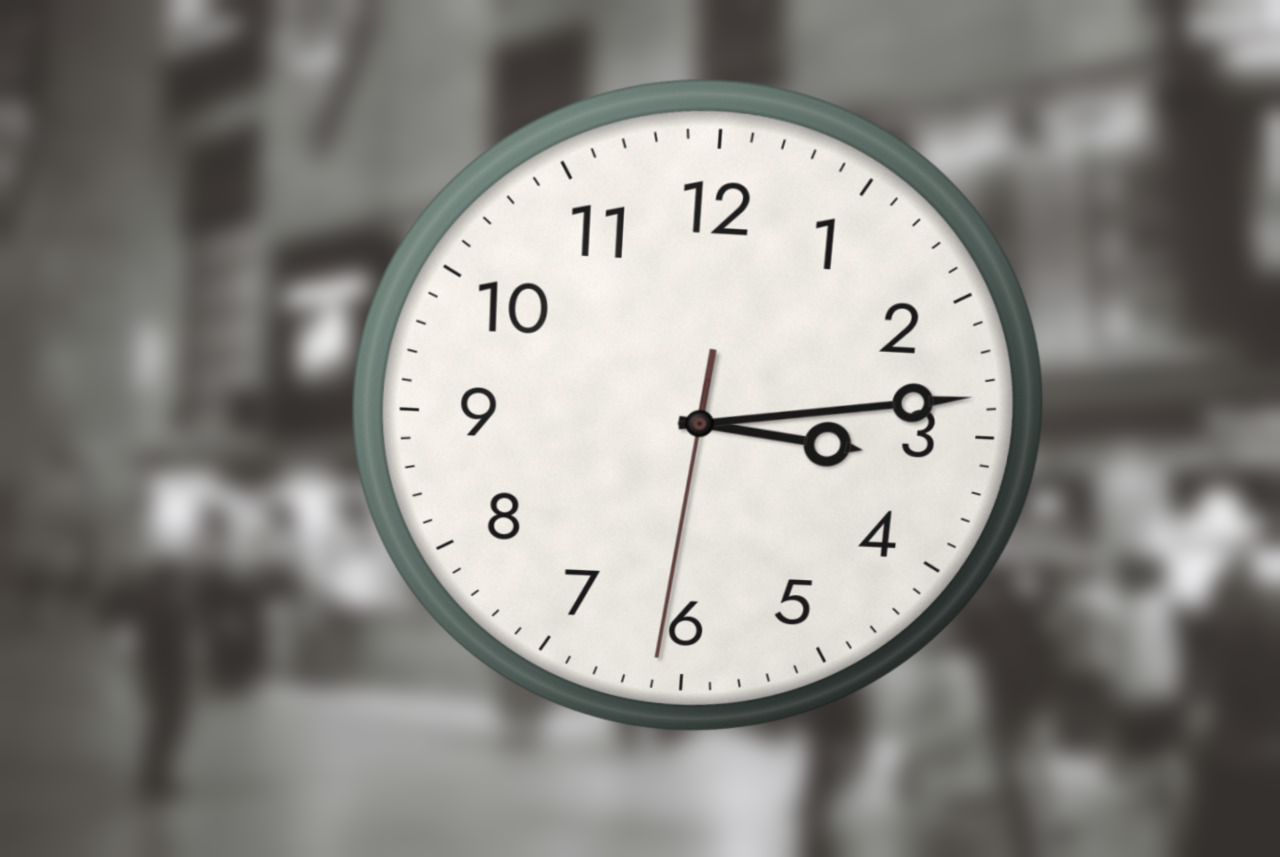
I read 3.13.31
